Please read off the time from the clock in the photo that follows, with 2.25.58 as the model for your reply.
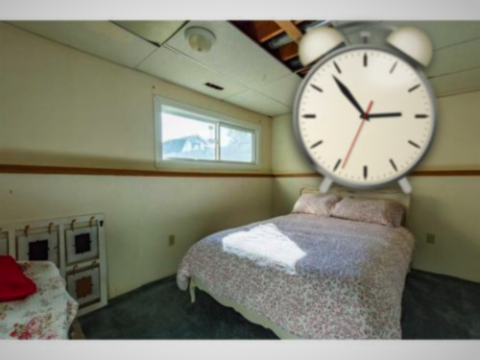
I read 2.53.34
